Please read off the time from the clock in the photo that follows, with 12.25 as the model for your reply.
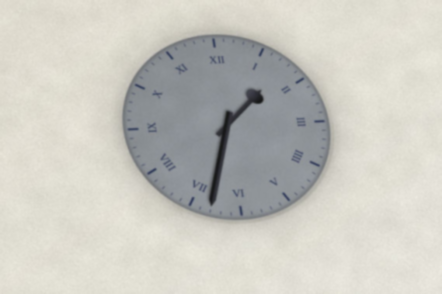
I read 1.33
